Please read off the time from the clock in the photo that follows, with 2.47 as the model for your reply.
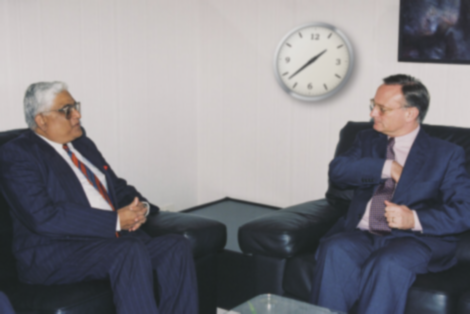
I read 1.38
